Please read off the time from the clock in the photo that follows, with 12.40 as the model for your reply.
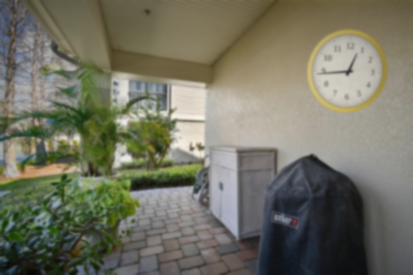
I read 12.44
